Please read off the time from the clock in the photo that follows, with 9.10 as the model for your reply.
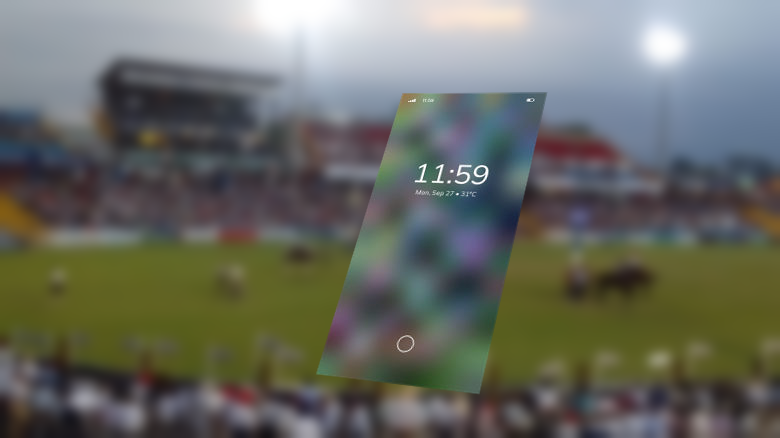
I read 11.59
